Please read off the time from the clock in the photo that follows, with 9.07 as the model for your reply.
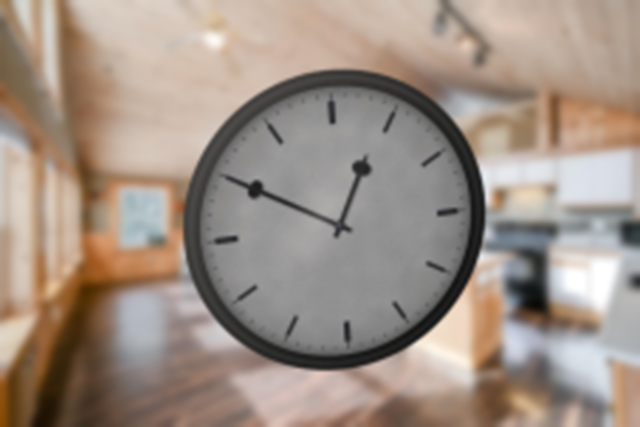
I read 12.50
